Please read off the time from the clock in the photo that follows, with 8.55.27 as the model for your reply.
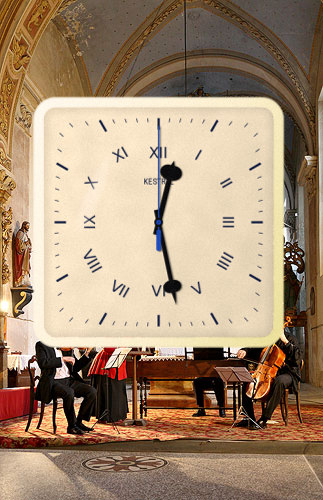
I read 12.28.00
